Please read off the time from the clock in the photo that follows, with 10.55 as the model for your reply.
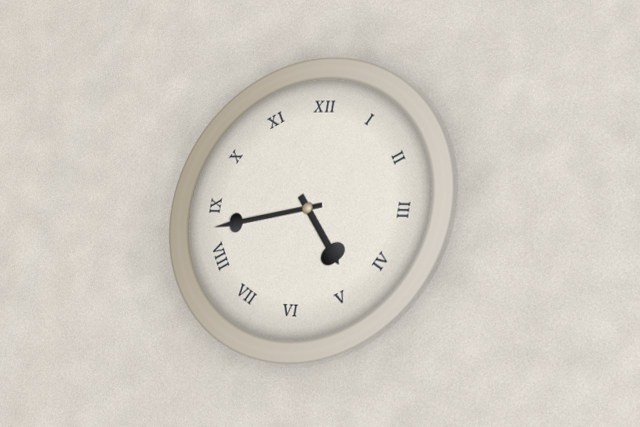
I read 4.43
